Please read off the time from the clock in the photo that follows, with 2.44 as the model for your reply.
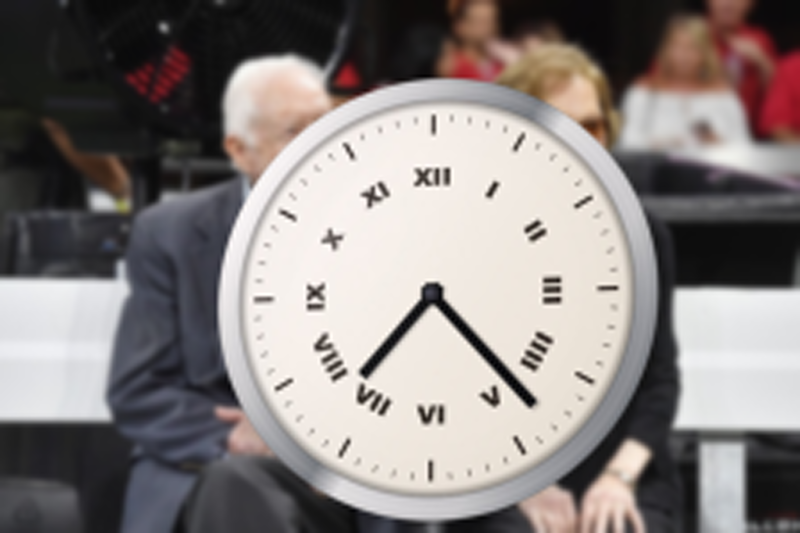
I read 7.23
